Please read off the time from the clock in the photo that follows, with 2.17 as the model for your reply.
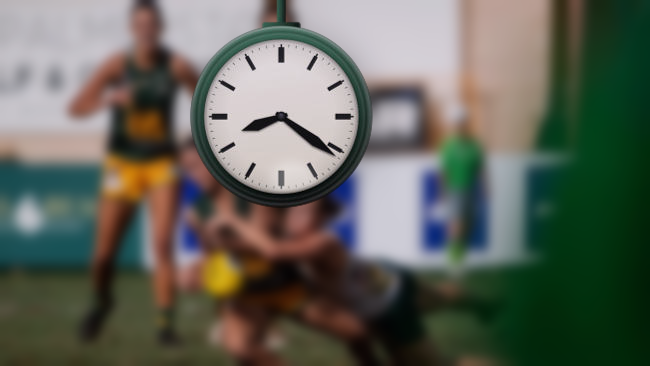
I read 8.21
